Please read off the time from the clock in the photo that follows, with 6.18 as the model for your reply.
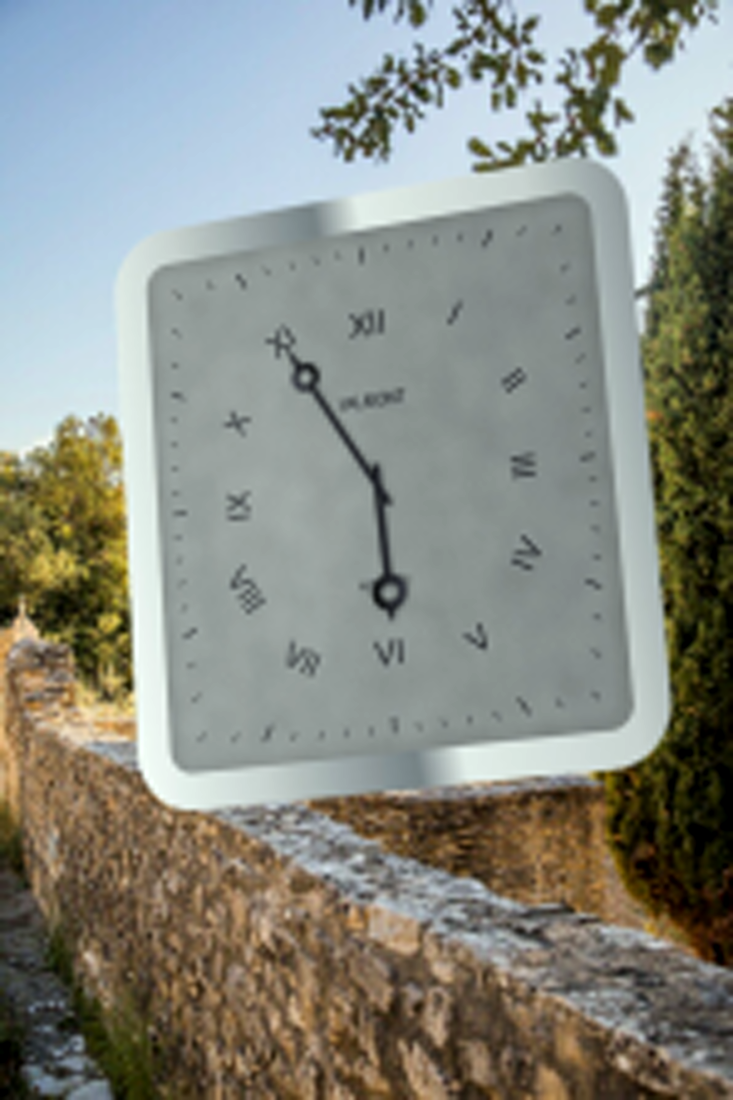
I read 5.55
